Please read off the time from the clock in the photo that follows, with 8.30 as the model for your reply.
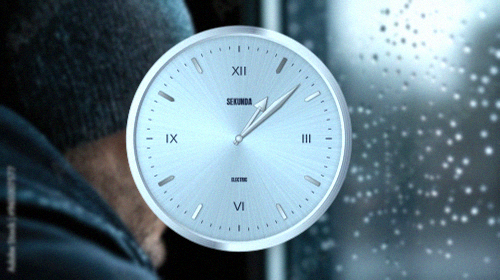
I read 1.08
